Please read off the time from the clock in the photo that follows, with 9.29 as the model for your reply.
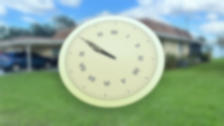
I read 9.50
